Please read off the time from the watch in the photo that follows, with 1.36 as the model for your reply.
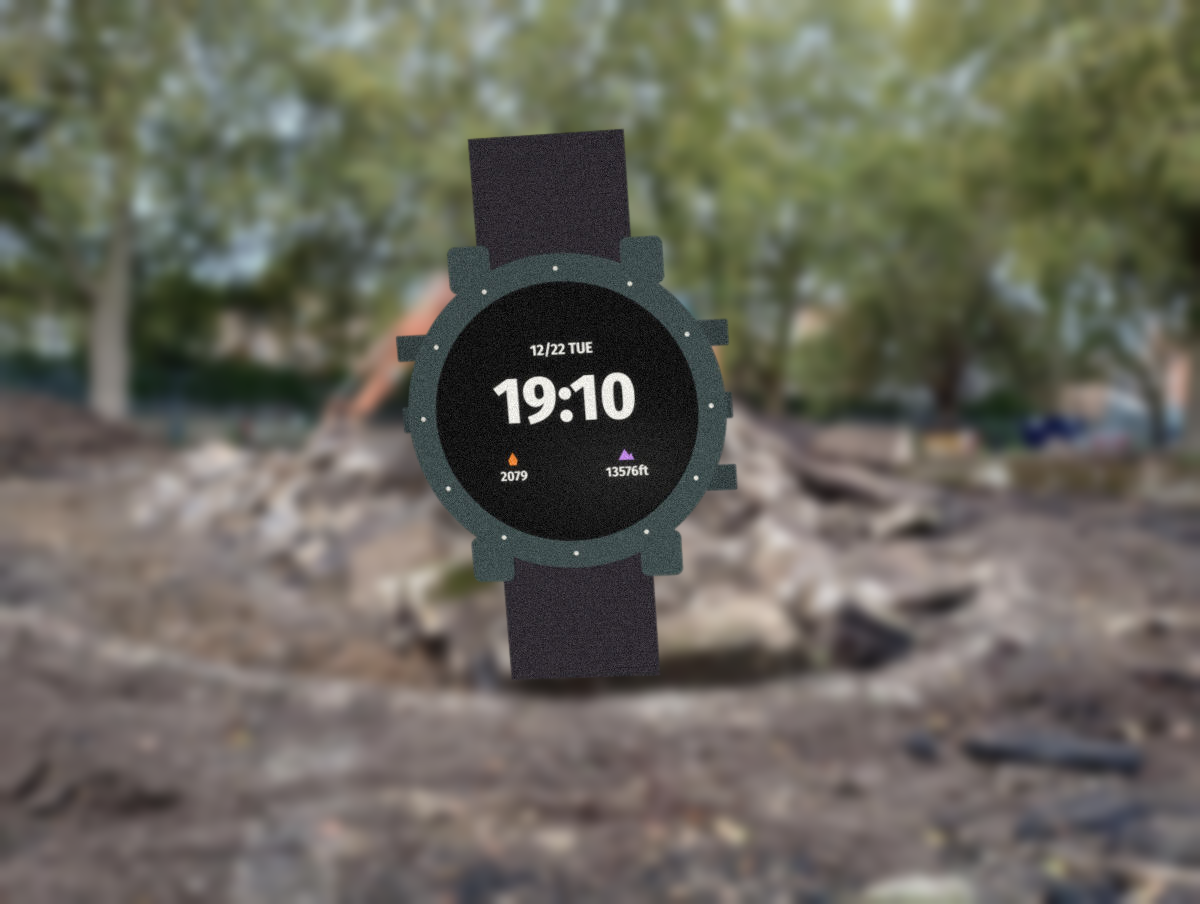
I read 19.10
